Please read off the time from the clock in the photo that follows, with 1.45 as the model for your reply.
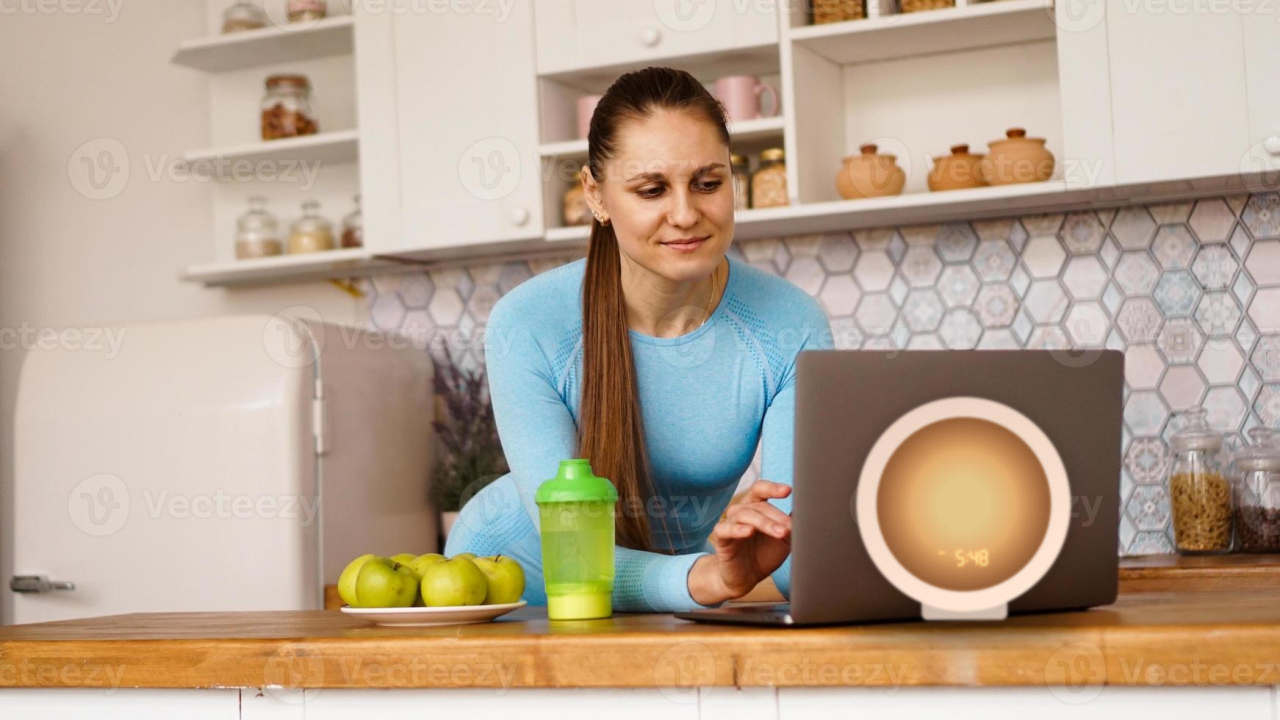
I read 5.48
